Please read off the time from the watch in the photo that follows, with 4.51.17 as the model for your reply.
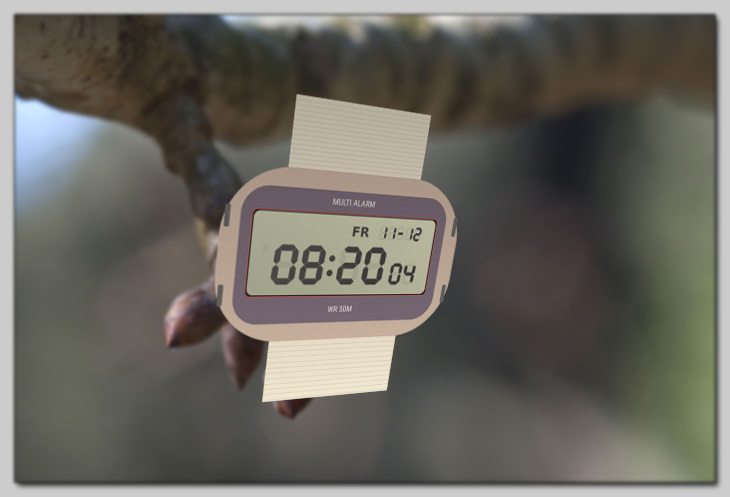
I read 8.20.04
